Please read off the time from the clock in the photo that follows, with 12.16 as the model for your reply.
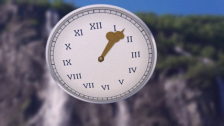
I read 1.07
